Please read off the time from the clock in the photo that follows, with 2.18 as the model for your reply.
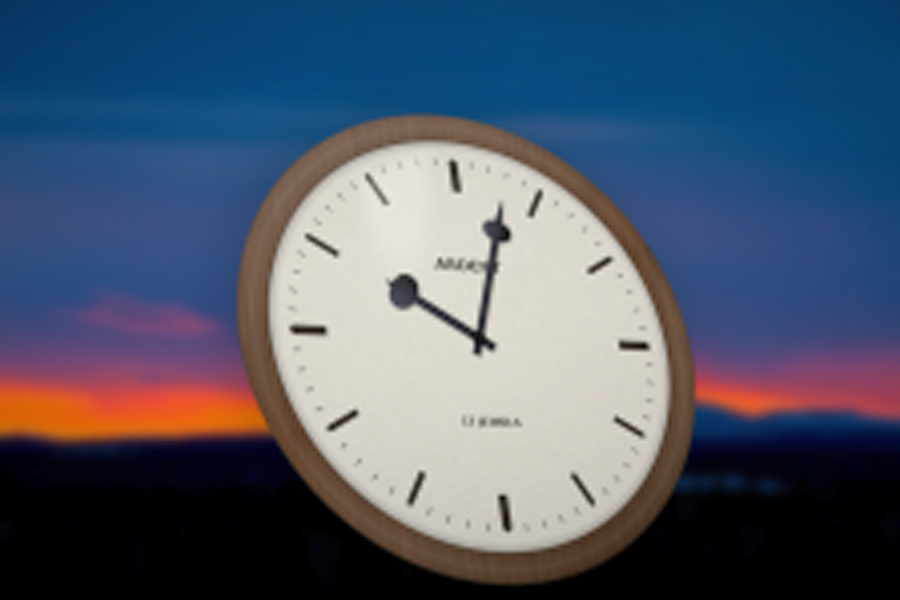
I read 10.03
